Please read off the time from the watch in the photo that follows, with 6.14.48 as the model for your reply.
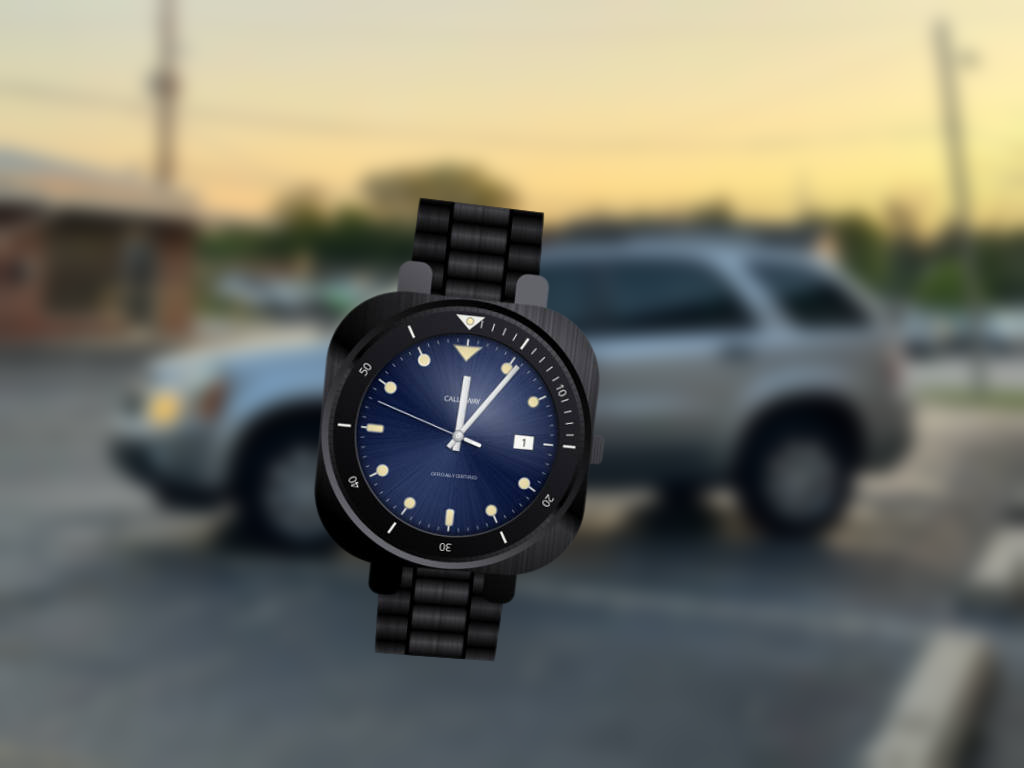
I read 12.05.48
